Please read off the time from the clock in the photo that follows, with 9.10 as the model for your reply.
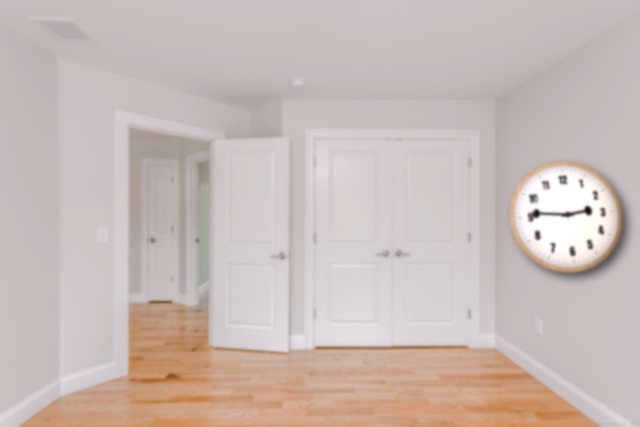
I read 2.46
